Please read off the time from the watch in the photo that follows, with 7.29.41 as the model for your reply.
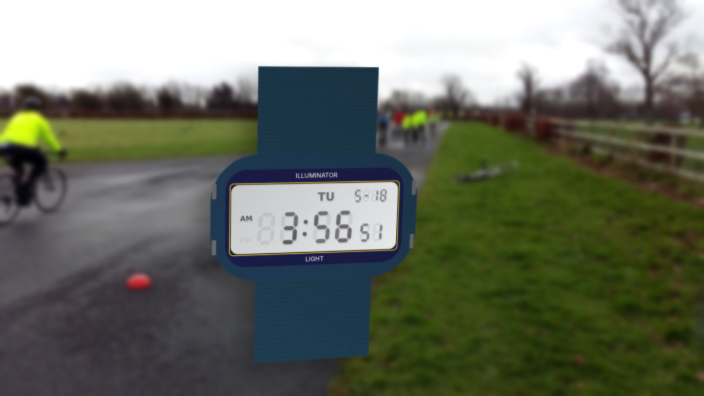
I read 3.56.51
